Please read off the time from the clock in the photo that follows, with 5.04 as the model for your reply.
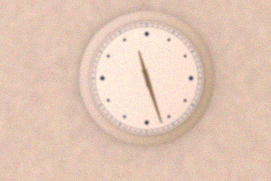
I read 11.27
